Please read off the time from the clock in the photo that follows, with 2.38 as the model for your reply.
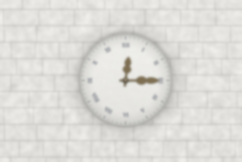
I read 12.15
